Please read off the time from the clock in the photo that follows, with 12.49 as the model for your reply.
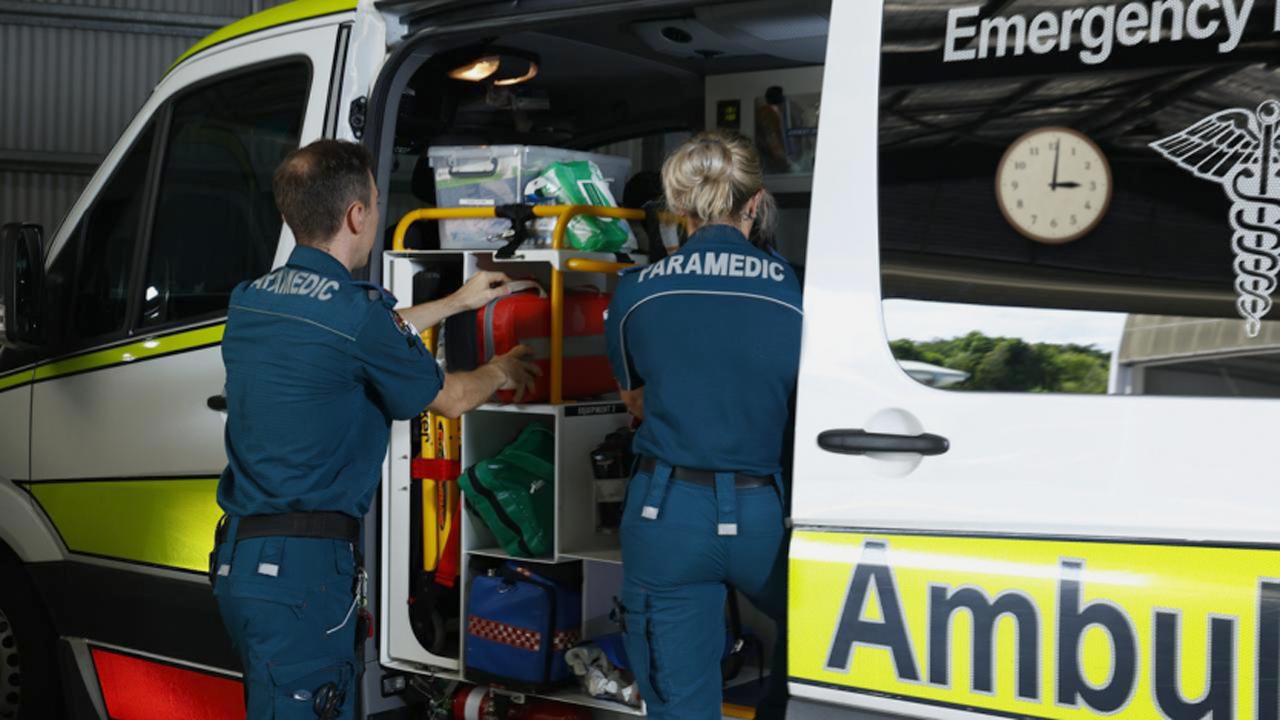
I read 3.01
